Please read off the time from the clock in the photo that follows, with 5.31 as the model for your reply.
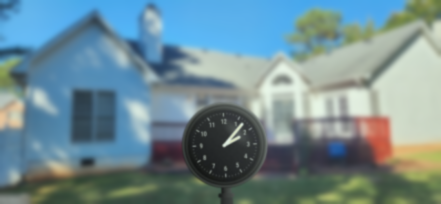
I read 2.07
